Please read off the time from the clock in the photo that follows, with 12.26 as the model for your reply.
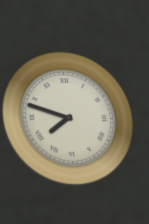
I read 7.48
